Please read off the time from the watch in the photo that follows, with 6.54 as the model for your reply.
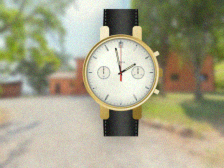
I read 1.58
